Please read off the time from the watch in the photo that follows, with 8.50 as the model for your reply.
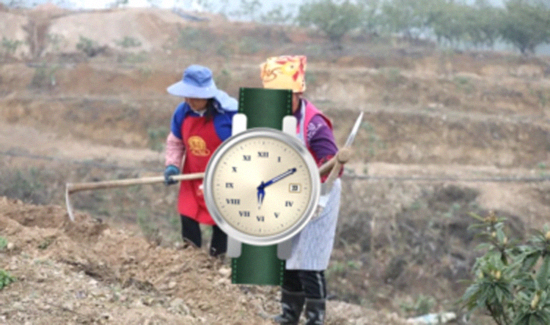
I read 6.10
